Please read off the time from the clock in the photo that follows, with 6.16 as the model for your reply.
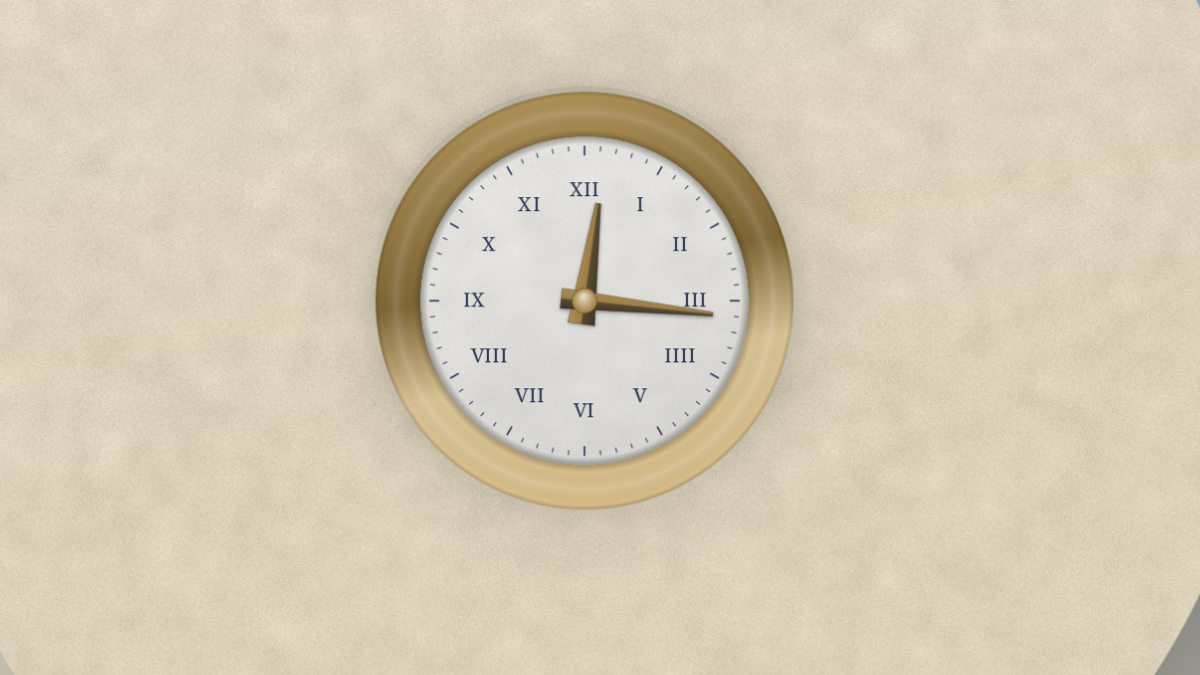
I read 12.16
